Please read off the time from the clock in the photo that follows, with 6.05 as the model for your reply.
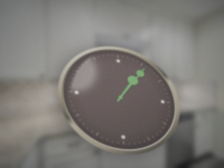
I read 1.06
